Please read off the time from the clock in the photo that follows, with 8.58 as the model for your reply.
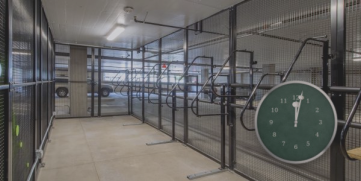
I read 12.02
